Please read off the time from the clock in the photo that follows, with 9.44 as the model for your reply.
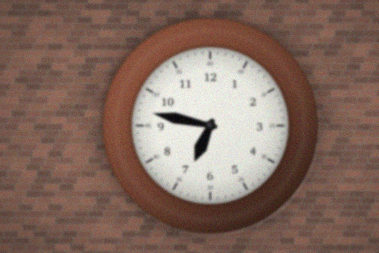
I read 6.47
